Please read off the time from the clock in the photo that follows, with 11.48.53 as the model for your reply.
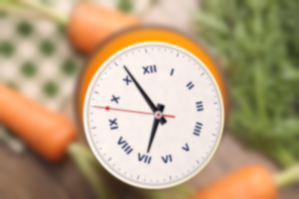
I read 6.55.48
